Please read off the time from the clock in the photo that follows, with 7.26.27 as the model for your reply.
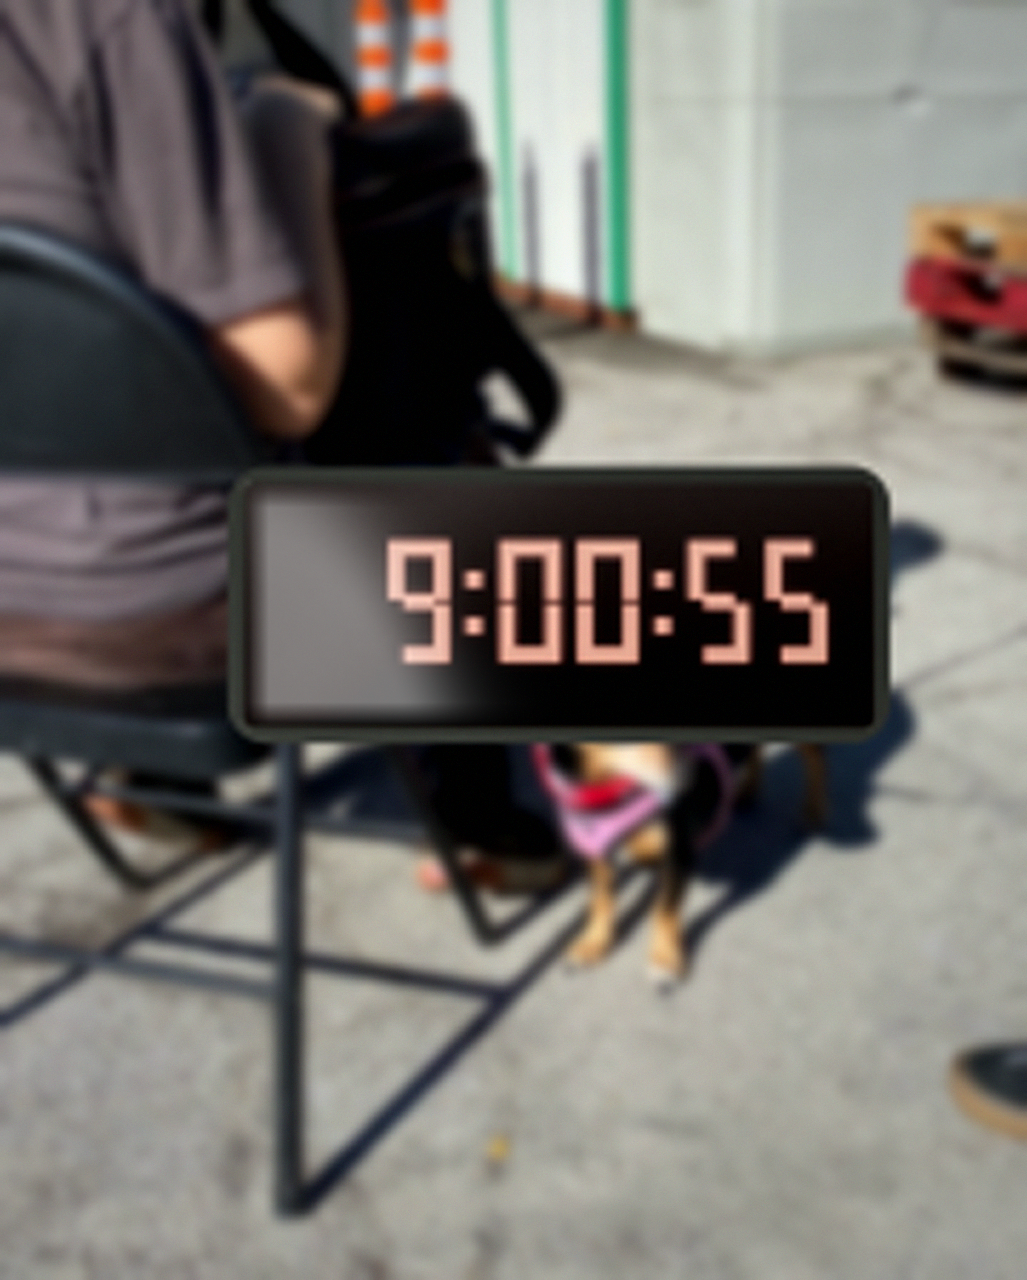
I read 9.00.55
